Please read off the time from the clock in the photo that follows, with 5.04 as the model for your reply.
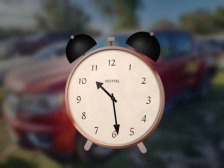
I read 10.29
